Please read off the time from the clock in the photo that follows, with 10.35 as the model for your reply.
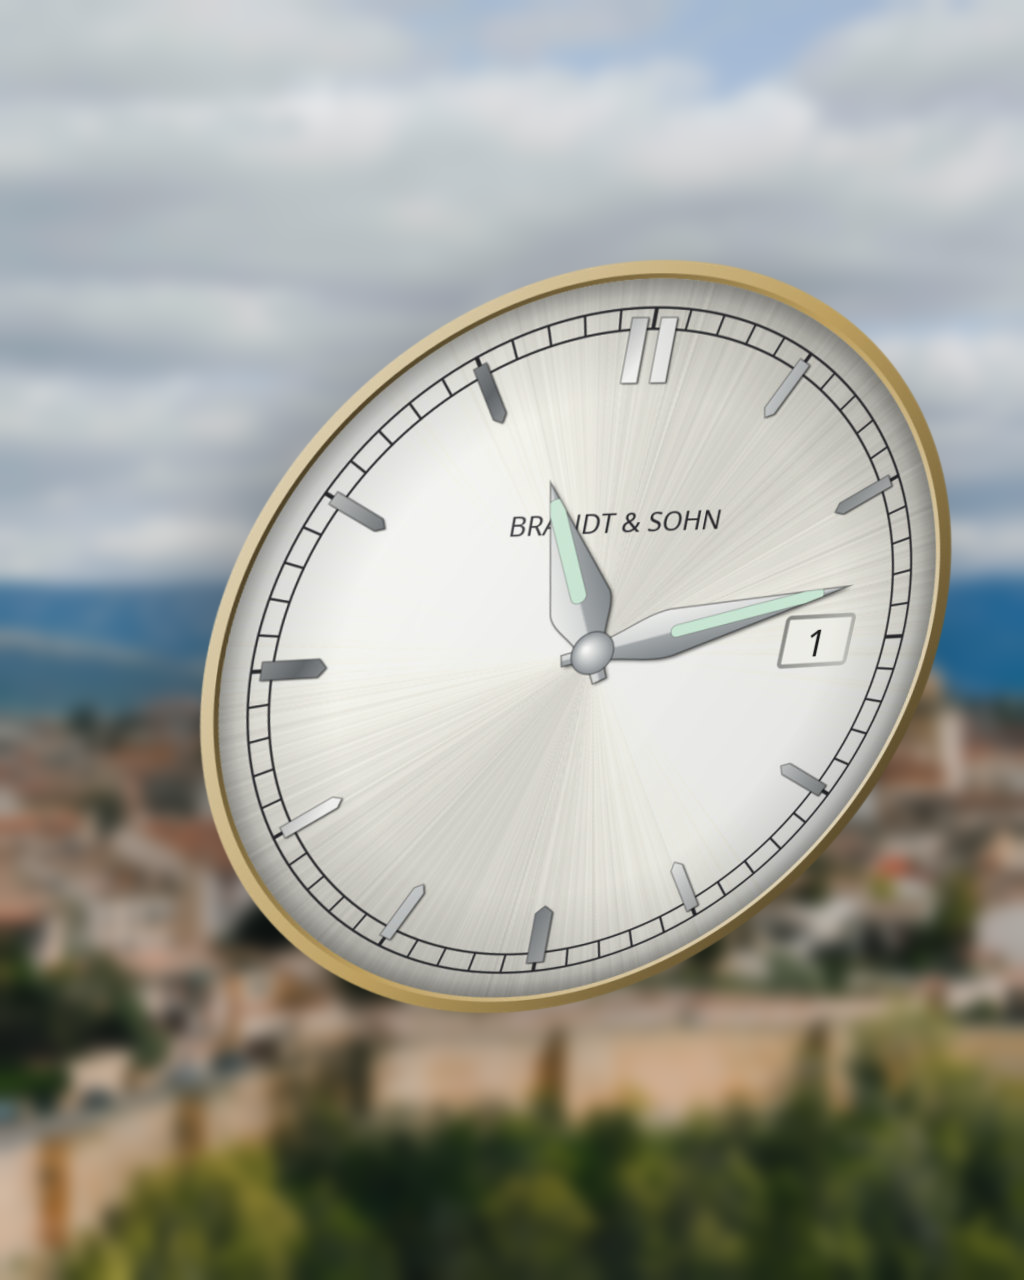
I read 11.13
